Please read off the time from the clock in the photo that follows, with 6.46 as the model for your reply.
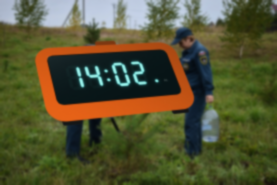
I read 14.02
